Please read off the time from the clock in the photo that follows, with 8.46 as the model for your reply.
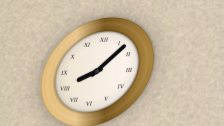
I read 8.07
